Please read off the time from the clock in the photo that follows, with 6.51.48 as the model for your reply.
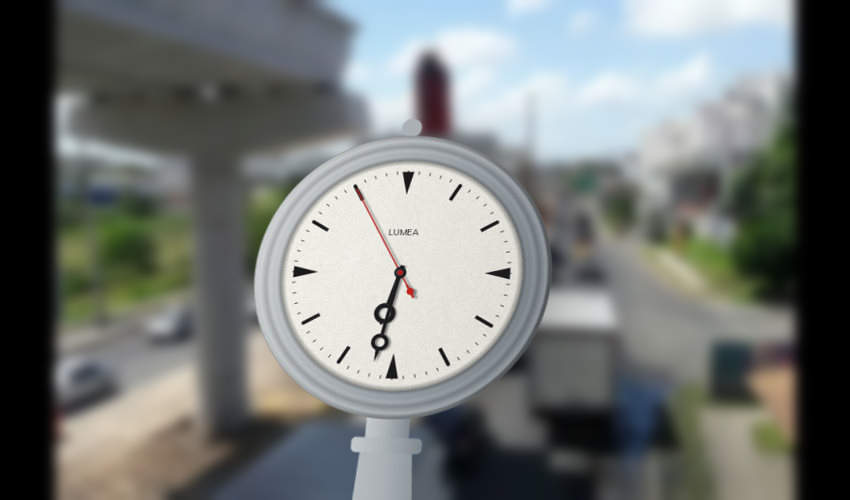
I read 6.31.55
